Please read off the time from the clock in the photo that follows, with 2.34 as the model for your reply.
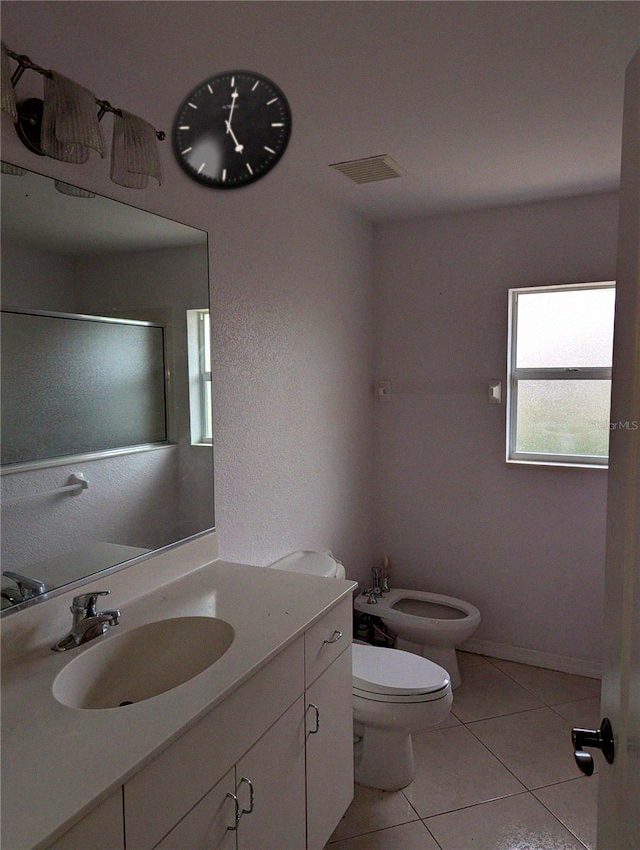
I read 5.01
